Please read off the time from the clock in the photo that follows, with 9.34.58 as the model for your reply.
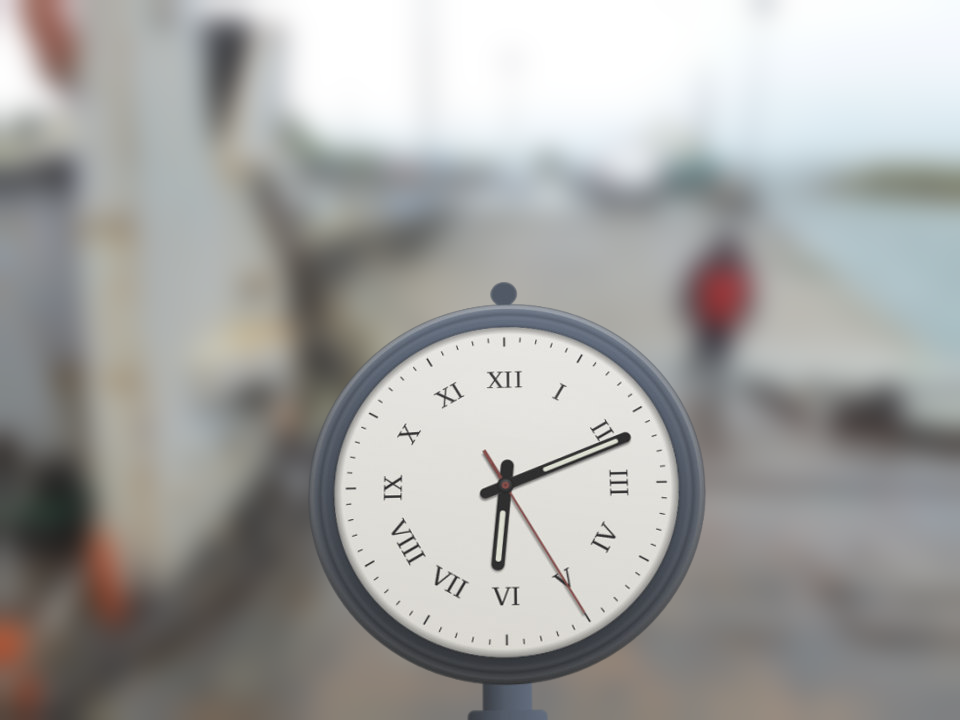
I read 6.11.25
